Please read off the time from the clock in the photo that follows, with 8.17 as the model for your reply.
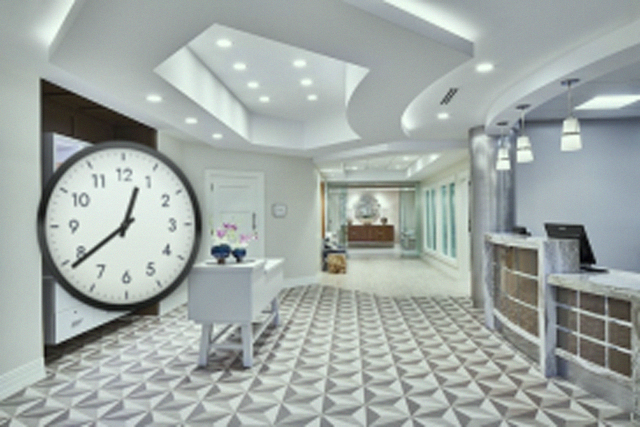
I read 12.39
